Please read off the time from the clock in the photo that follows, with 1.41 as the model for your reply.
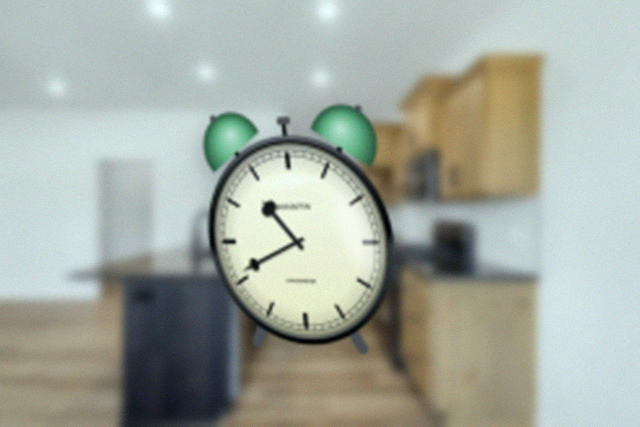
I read 10.41
